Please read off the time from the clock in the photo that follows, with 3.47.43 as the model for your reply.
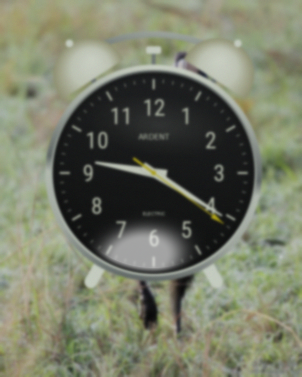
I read 9.20.21
